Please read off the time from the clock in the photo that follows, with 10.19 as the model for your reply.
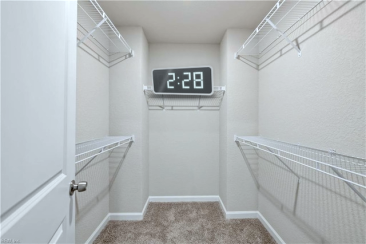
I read 2.28
